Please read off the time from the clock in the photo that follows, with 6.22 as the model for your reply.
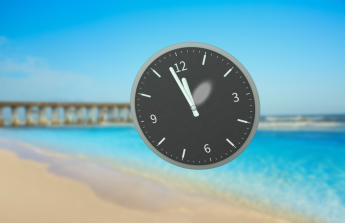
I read 11.58
